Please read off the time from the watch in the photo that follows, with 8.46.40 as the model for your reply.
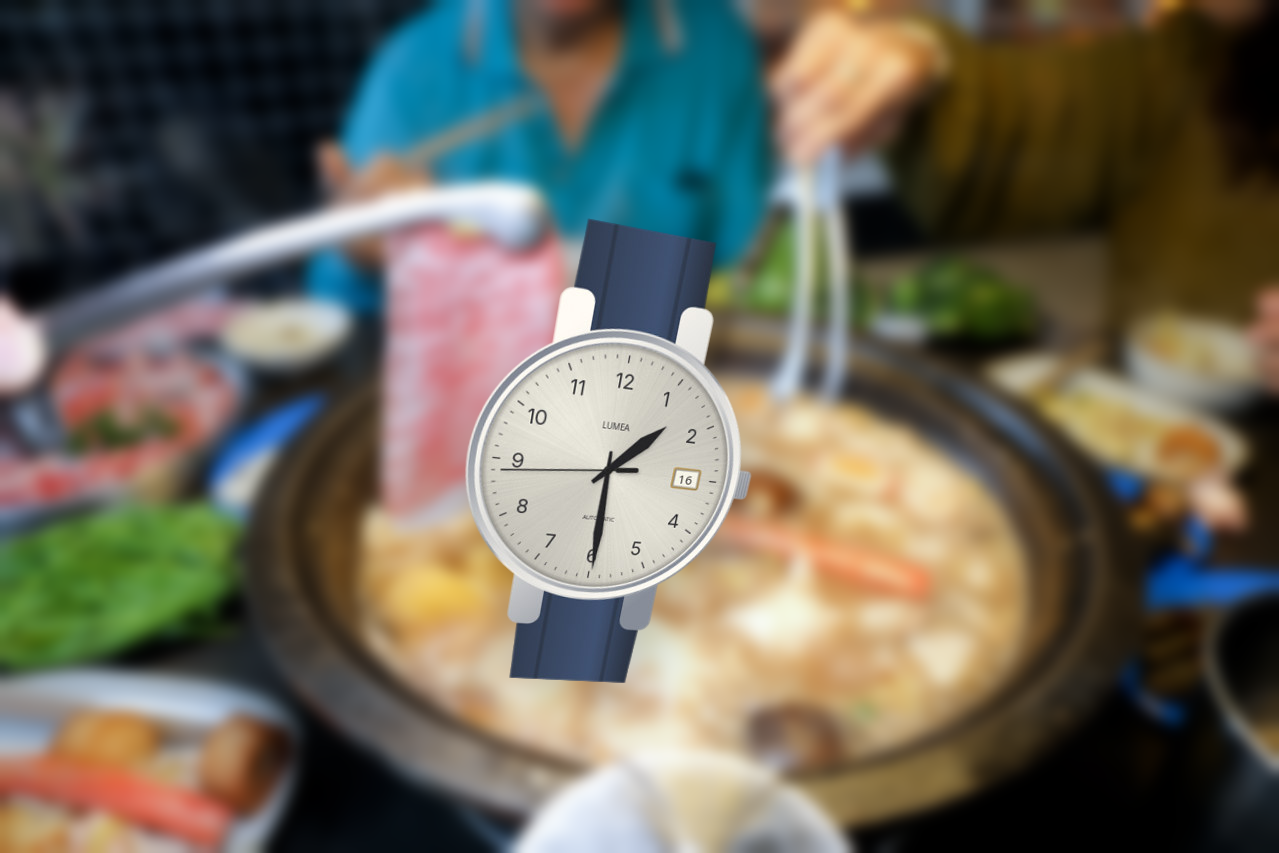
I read 1.29.44
